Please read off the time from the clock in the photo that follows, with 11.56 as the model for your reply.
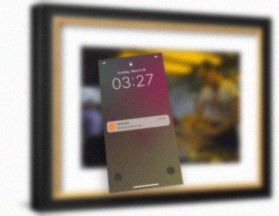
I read 3.27
